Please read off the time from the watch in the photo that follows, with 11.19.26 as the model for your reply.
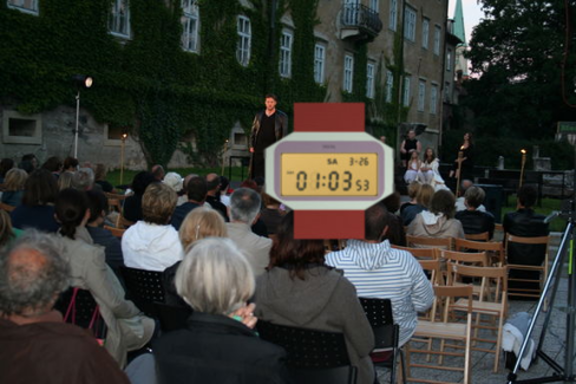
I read 1.03.53
